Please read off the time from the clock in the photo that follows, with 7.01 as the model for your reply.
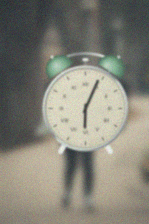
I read 6.04
